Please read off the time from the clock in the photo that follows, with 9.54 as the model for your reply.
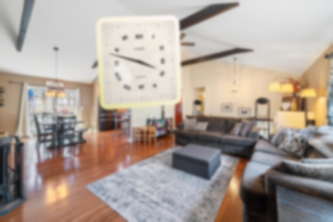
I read 3.48
